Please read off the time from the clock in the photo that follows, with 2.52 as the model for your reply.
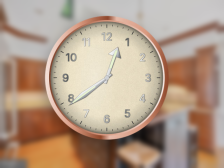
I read 12.39
